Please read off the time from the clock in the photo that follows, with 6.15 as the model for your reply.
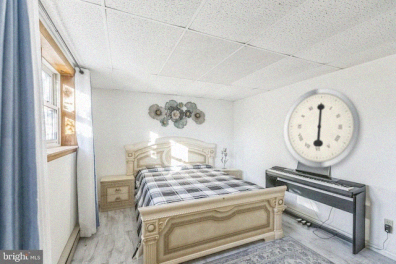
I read 6.00
